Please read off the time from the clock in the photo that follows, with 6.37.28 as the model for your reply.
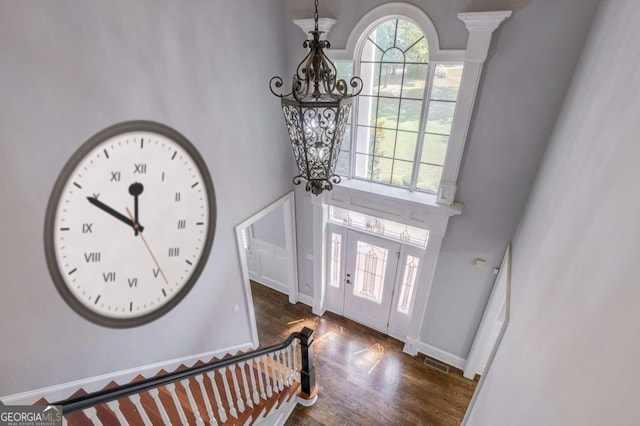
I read 11.49.24
